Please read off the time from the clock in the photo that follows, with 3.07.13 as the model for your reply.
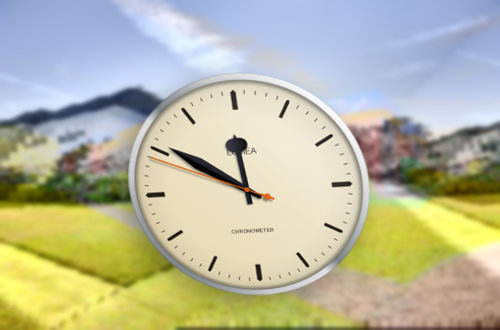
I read 11.50.49
